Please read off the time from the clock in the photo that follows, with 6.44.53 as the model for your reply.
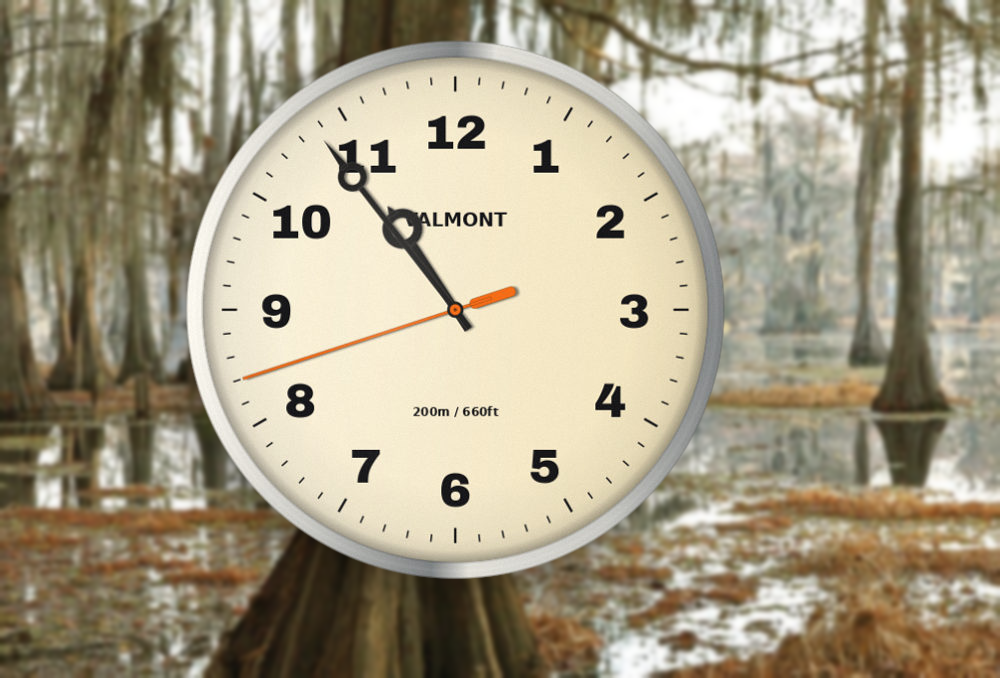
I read 10.53.42
